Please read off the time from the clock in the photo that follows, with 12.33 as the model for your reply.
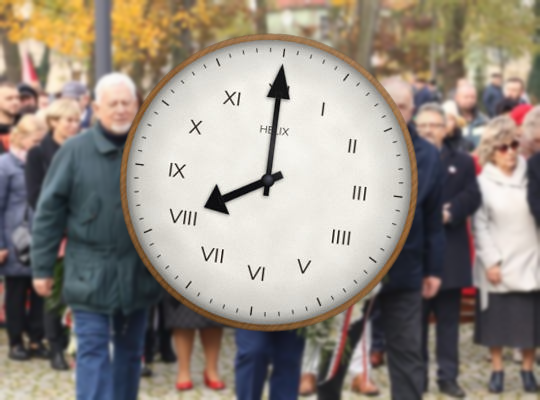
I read 8.00
